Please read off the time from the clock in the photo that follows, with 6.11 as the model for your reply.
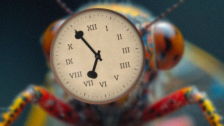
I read 6.55
